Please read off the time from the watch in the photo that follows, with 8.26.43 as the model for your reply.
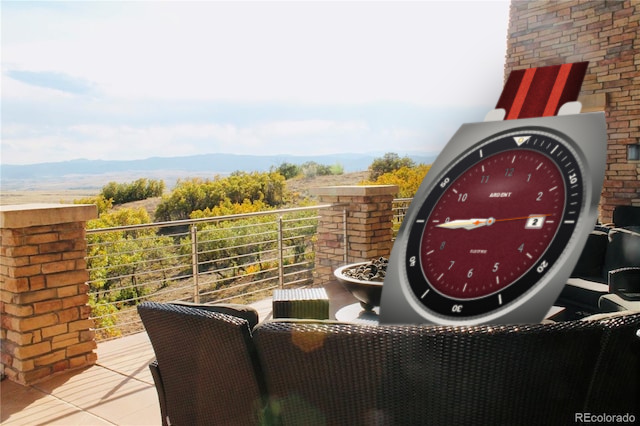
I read 8.44.14
